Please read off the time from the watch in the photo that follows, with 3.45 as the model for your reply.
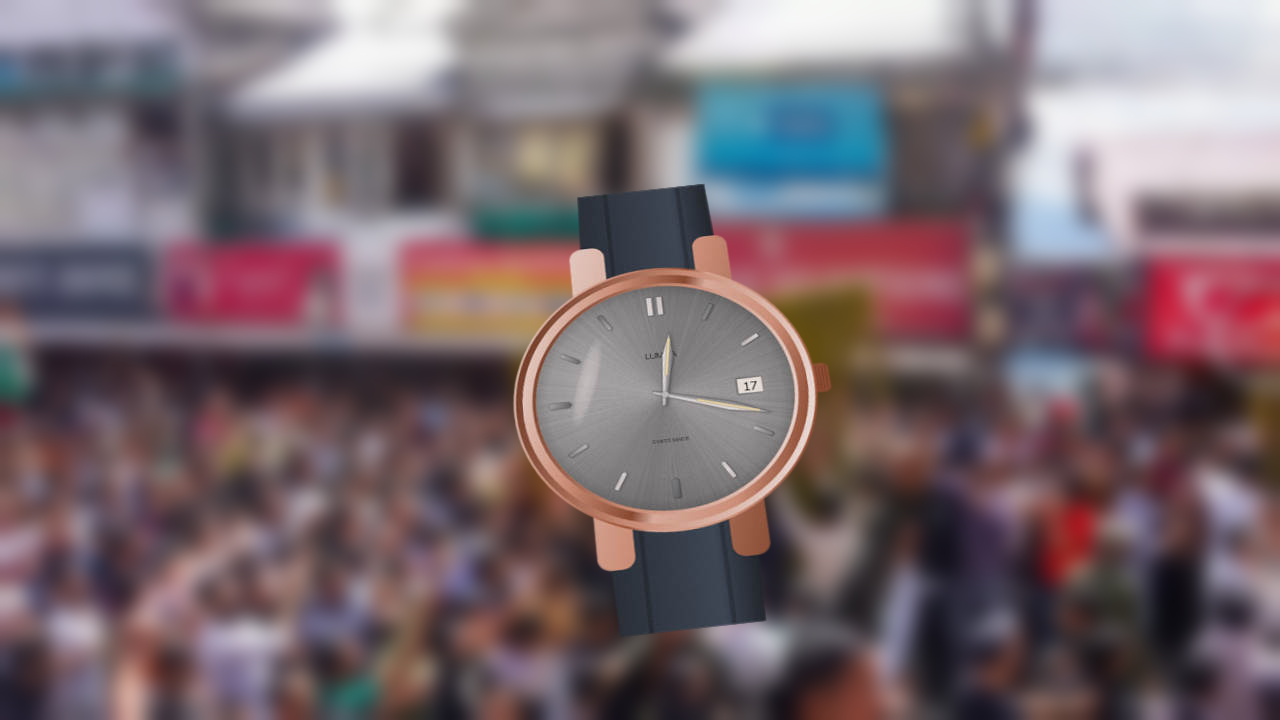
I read 12.18
